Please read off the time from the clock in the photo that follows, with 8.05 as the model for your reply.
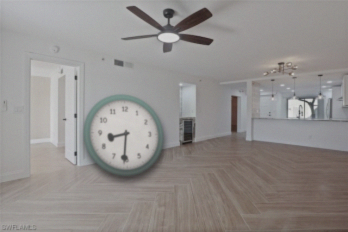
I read 8.31
